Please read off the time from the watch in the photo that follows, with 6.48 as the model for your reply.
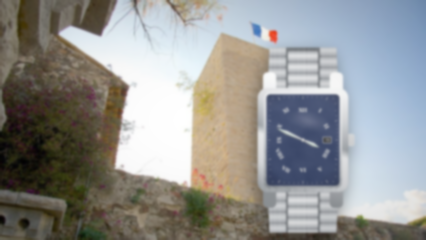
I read 3.49
